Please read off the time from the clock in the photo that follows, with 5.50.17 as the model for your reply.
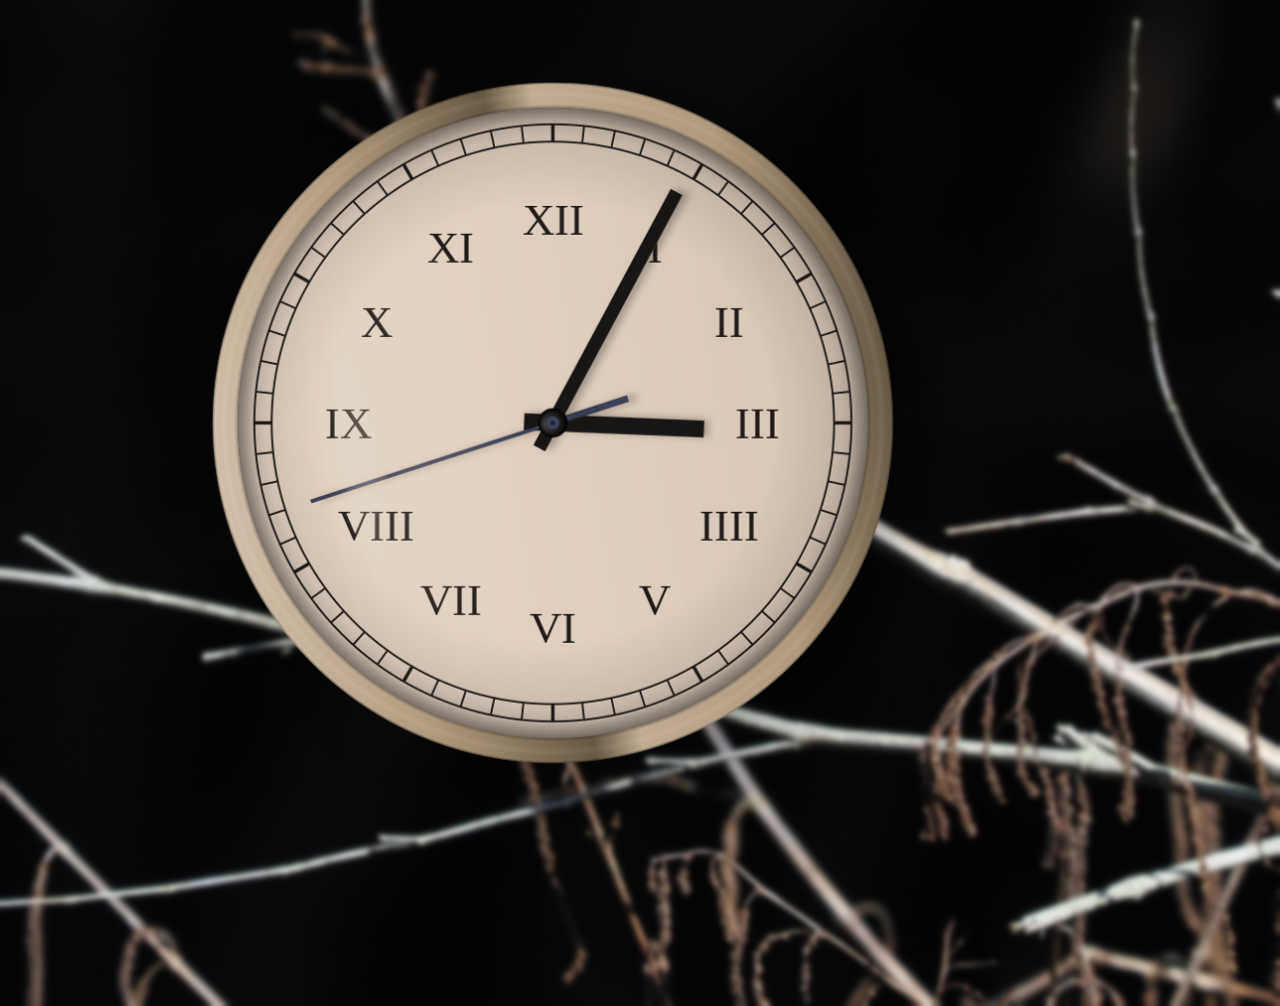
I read 3.04.42
